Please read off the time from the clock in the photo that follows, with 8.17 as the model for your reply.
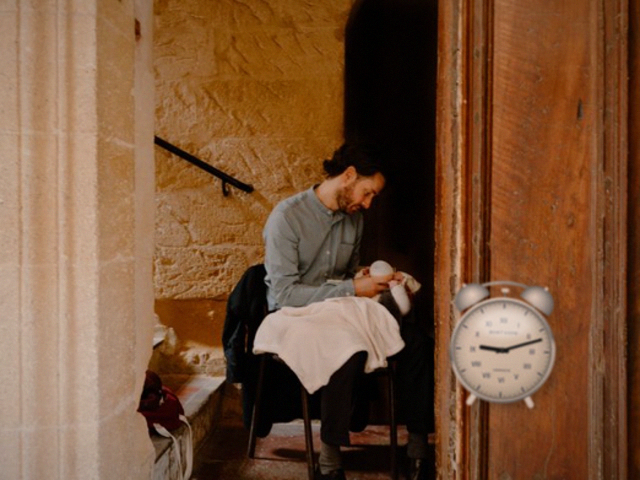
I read 9.12
